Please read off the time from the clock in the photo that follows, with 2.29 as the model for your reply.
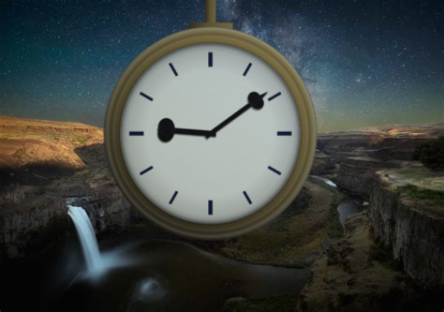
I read 9.09
